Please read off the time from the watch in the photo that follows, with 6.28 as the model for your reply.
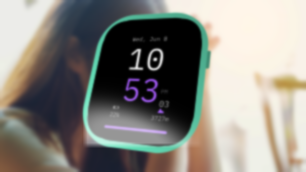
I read 10.53
